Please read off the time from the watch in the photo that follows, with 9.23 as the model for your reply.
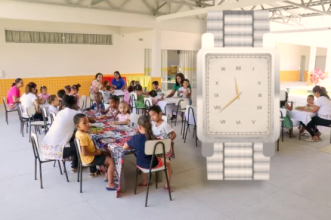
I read 11.38
